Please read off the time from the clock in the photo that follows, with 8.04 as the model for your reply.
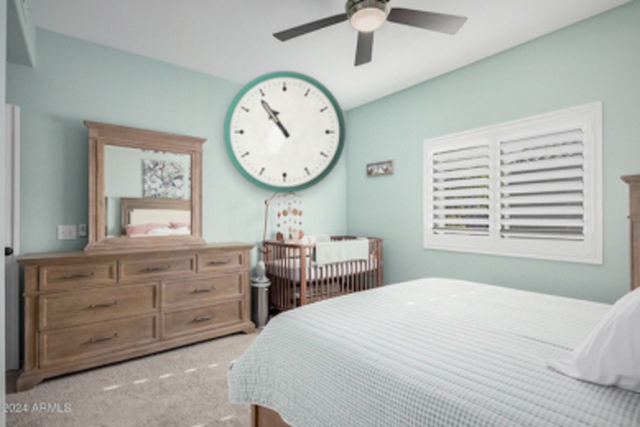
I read 10.54
